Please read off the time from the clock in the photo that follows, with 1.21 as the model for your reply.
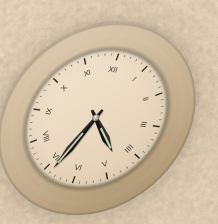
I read 4.34
